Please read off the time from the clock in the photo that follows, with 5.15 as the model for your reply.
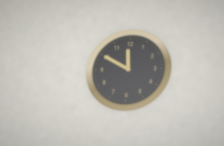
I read 11.50
